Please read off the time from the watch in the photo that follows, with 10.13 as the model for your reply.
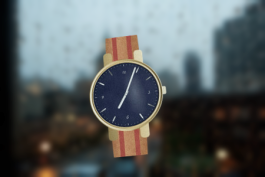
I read 7.04
